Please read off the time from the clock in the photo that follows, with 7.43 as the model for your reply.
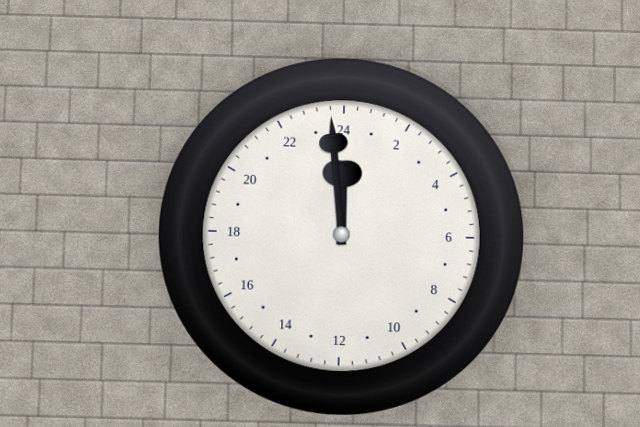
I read 23.59
